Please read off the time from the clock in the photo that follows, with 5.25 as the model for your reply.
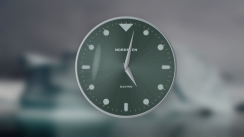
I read 5.02
